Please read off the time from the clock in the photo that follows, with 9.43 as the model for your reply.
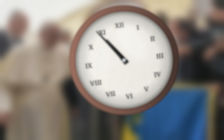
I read 10.54
